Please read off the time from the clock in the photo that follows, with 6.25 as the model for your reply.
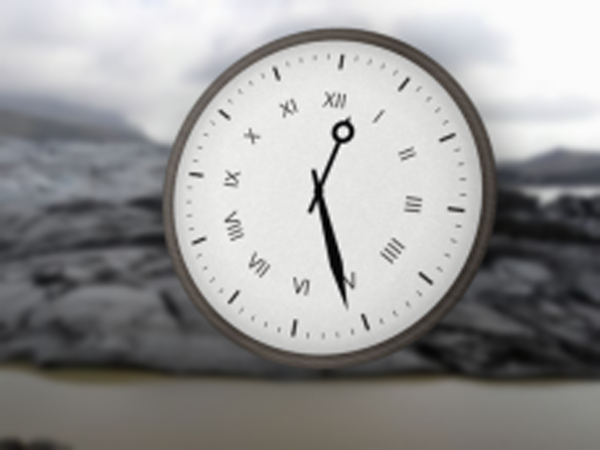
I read 12.26
